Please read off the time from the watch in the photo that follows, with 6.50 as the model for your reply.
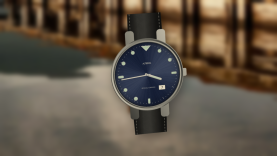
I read 3.44
